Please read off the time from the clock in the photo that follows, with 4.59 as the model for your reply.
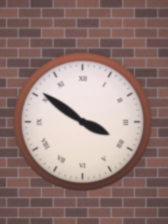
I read 3.51
